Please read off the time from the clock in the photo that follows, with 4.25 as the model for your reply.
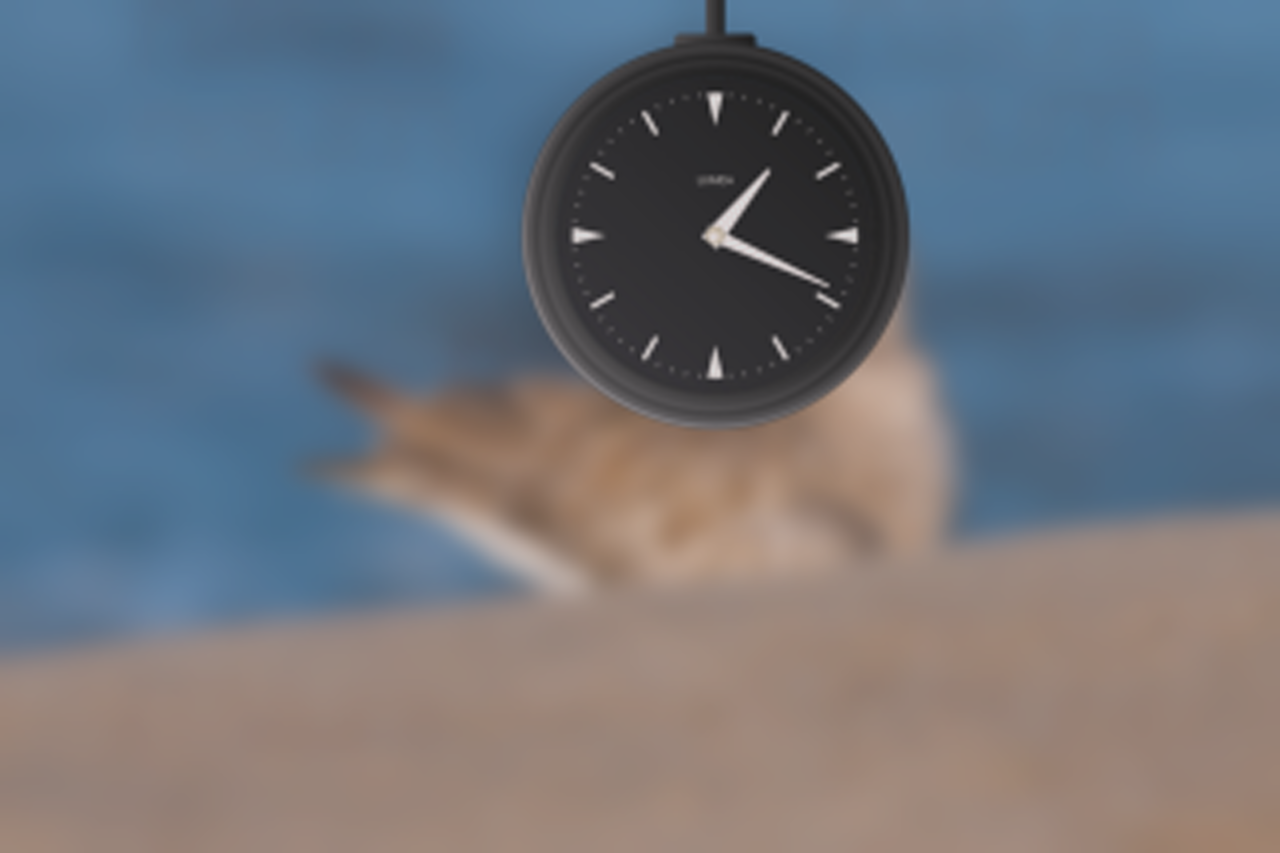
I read 1.19
